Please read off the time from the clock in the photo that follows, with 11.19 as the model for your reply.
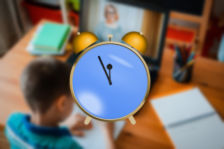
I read 11.56
